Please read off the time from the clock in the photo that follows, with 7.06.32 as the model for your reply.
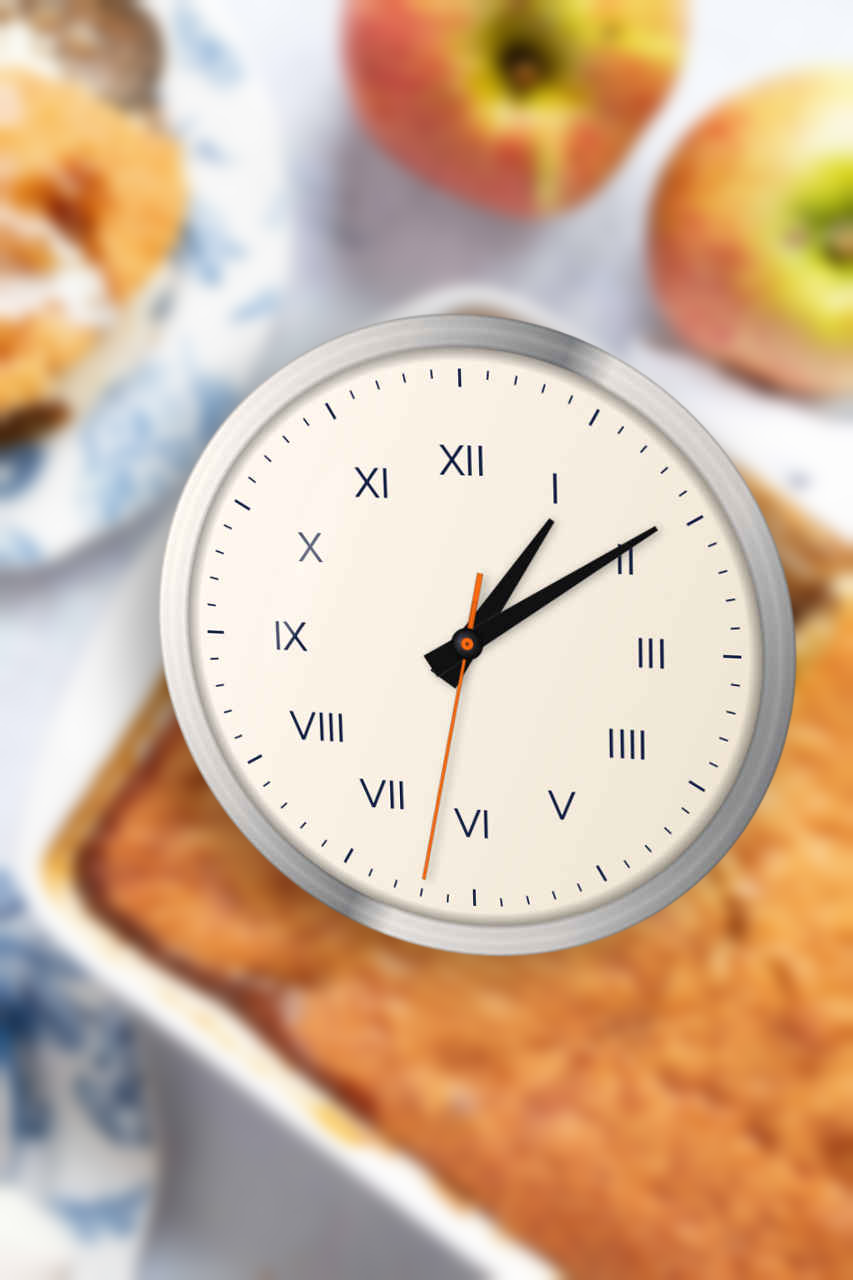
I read 1.09.32
